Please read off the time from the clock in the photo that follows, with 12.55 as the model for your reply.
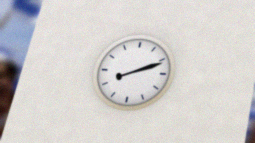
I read 8.11
